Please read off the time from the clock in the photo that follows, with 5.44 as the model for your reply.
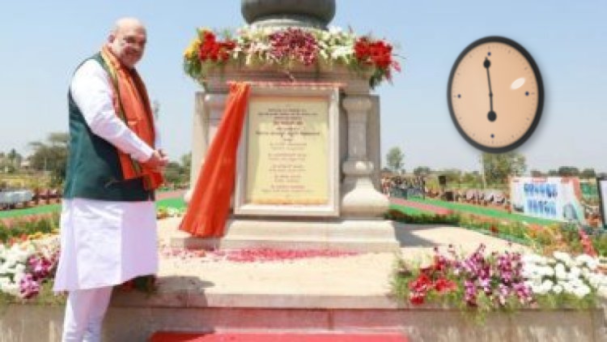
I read 5.59
